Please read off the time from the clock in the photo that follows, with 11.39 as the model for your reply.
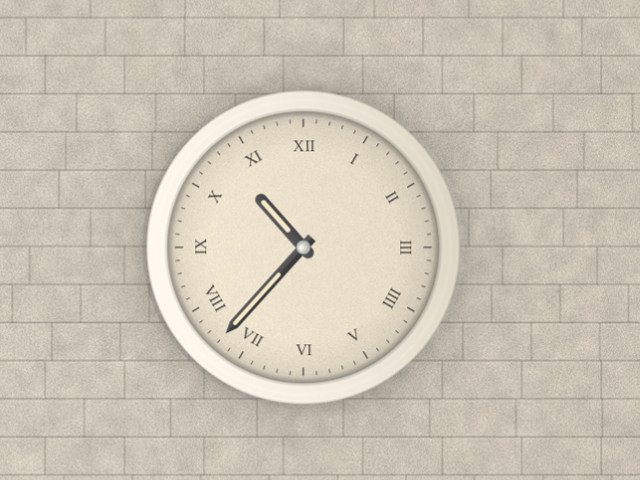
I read 10.37
